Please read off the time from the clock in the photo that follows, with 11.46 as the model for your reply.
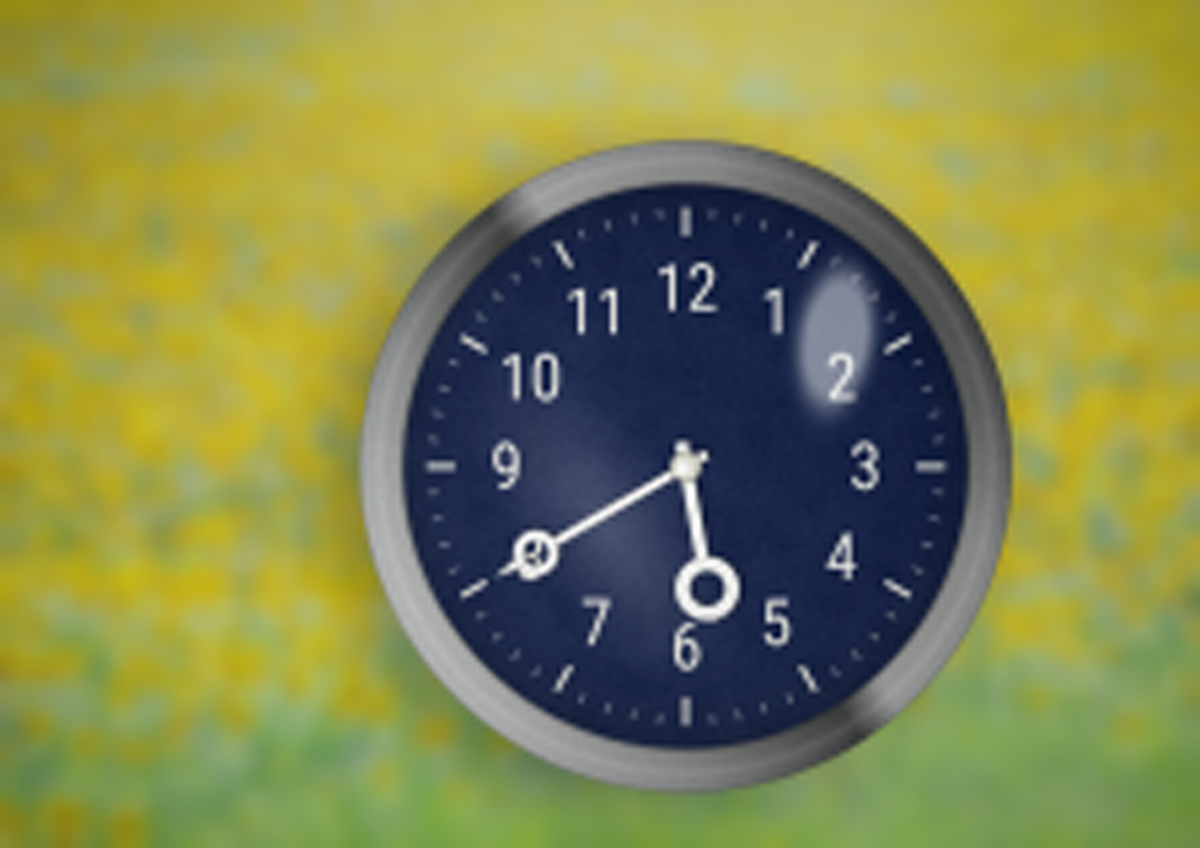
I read 5.40
